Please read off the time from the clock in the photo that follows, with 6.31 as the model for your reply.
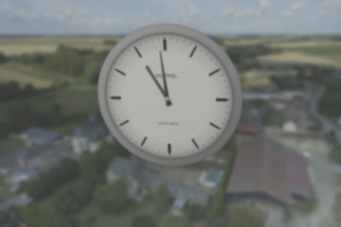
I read 10.59
